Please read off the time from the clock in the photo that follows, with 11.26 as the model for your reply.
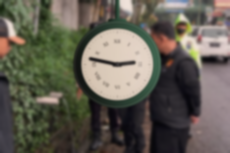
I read 2.47
